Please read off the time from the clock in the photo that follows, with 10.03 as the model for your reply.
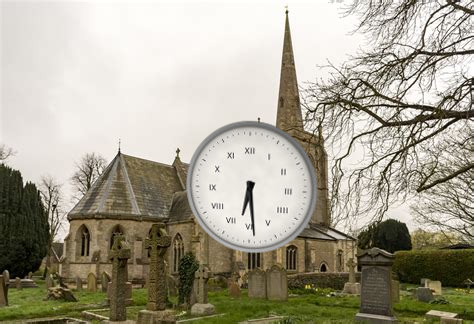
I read 6.29
